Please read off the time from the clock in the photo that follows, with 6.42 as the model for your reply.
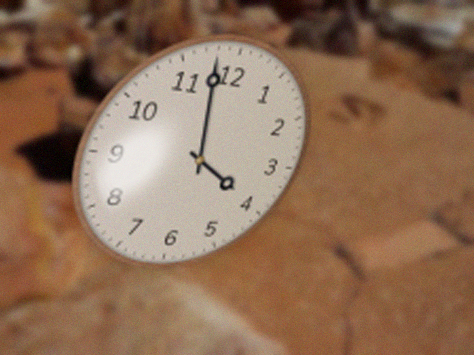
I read 3.58
